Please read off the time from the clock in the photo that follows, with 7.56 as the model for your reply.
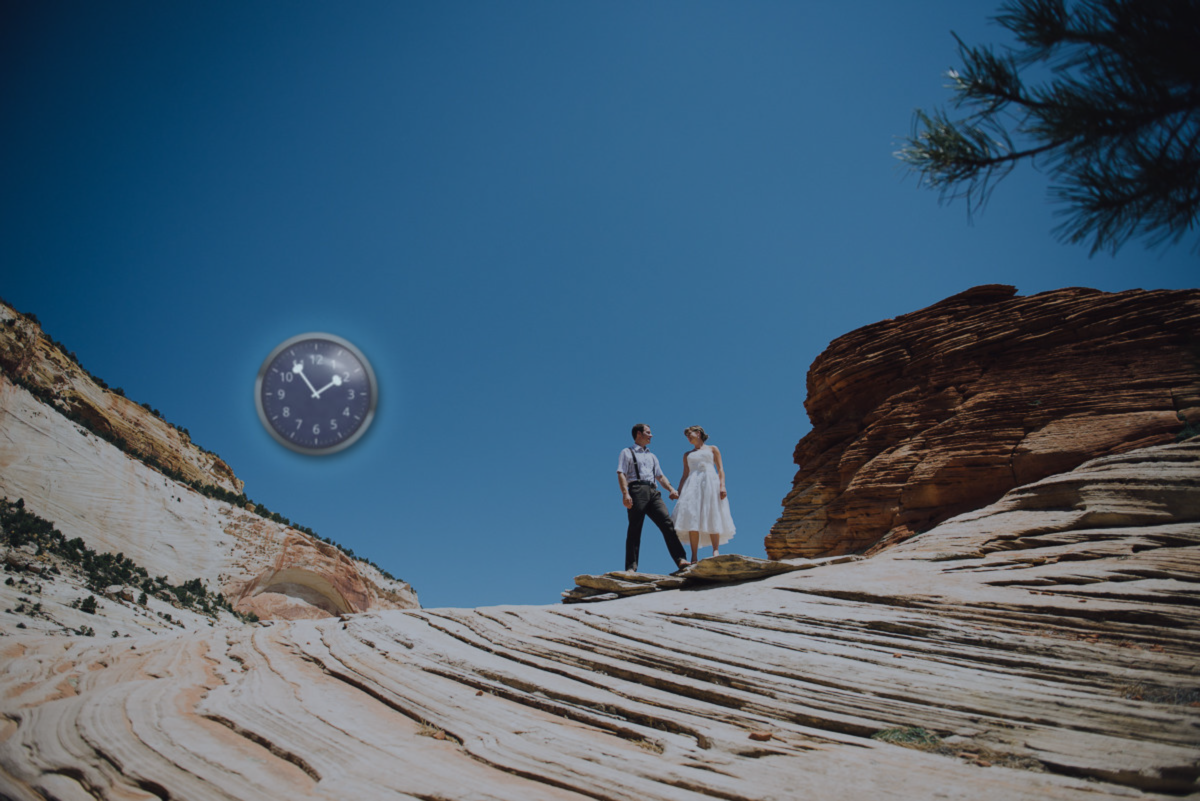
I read 1.54
